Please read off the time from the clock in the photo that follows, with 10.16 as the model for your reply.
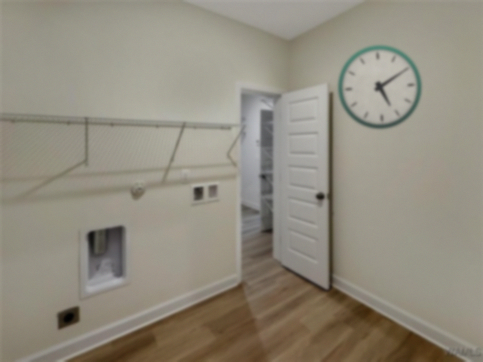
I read 5.10
